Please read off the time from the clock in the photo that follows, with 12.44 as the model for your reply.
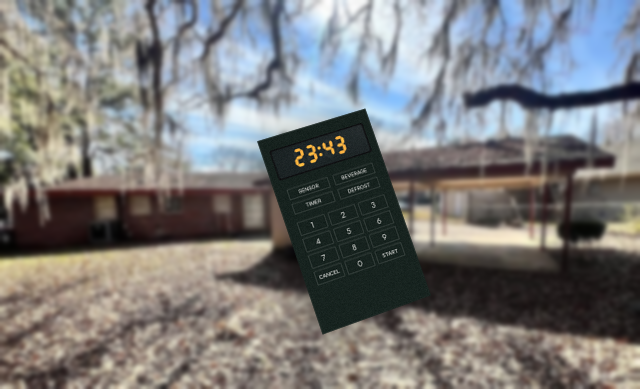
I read 23.43
